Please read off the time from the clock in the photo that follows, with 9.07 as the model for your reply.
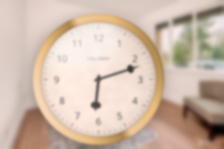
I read 6.12
